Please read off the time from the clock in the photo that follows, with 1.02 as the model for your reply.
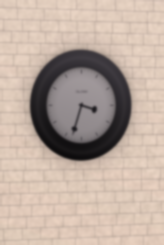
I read 3.33
